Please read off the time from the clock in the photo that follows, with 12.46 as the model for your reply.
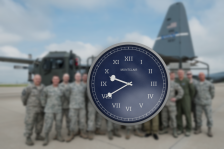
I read 9.40
